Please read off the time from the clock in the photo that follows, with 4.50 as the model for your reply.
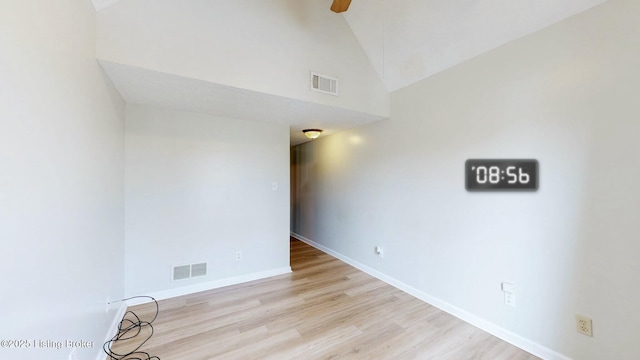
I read 8.56
